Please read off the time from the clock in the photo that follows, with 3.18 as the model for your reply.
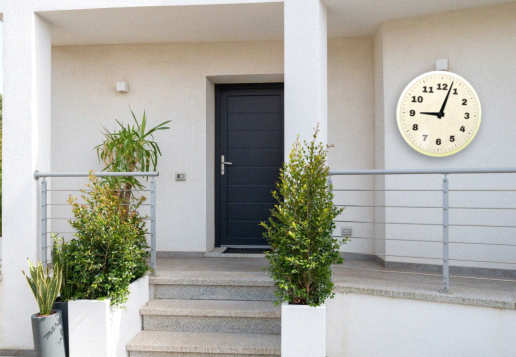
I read 9.03
